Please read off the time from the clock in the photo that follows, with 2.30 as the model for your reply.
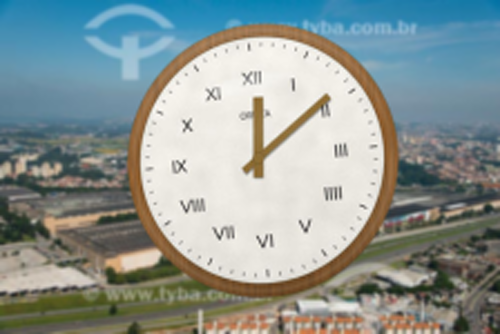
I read 12.09
